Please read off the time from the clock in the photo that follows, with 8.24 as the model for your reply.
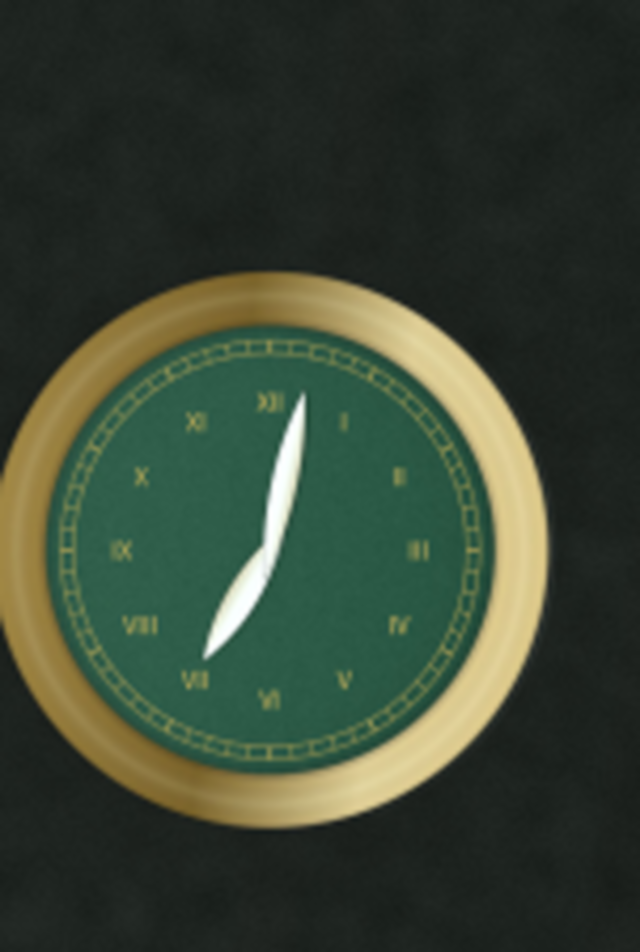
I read 7.02
